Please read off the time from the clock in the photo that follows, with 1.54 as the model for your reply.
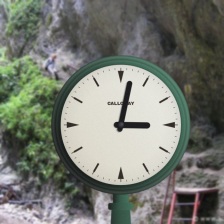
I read 3.02
